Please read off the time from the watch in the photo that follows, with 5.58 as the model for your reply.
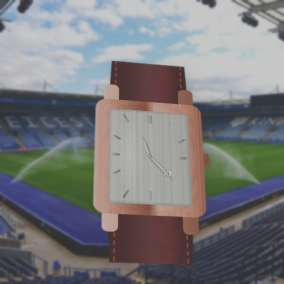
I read 11.23
